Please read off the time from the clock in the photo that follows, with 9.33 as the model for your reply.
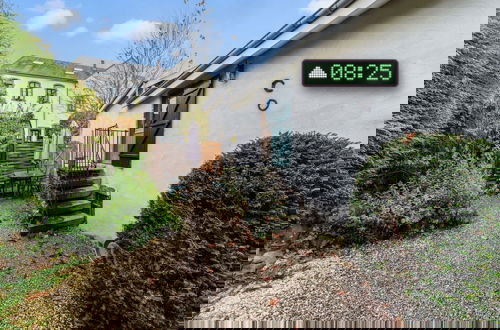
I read 8.25
